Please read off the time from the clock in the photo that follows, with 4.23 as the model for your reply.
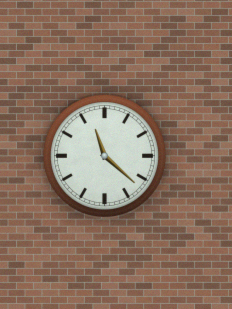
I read 11.22
